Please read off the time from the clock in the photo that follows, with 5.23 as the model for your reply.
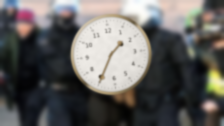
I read 1.35
